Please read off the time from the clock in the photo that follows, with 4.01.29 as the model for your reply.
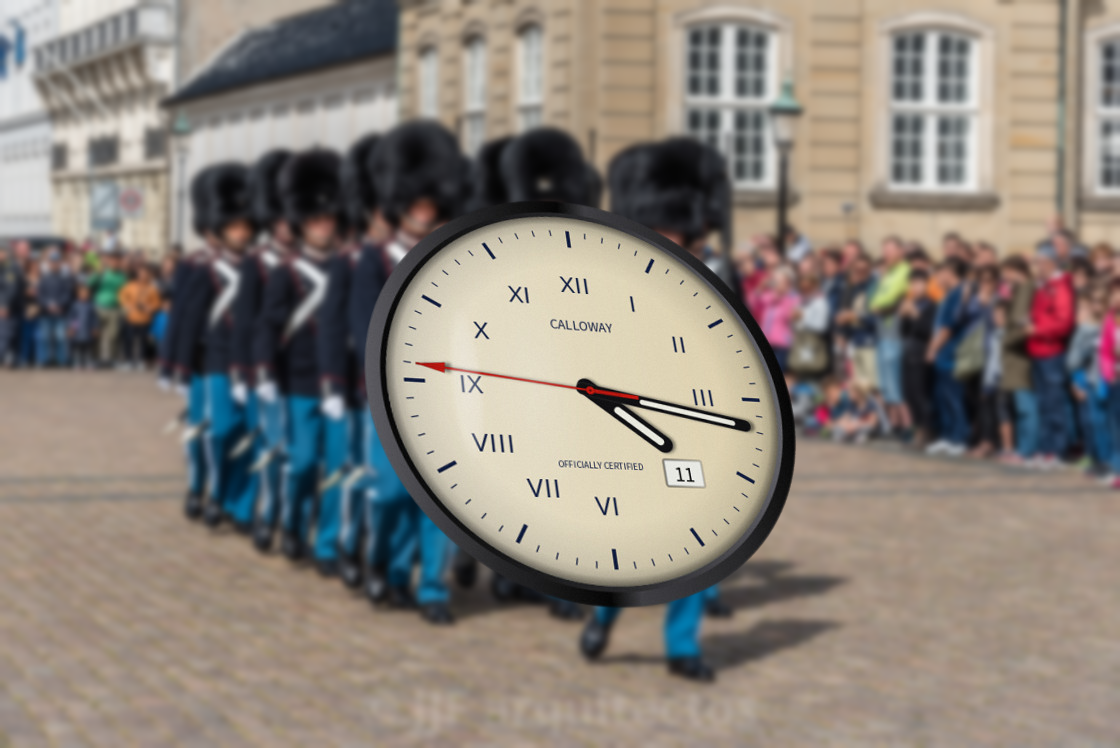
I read 4.16.46
